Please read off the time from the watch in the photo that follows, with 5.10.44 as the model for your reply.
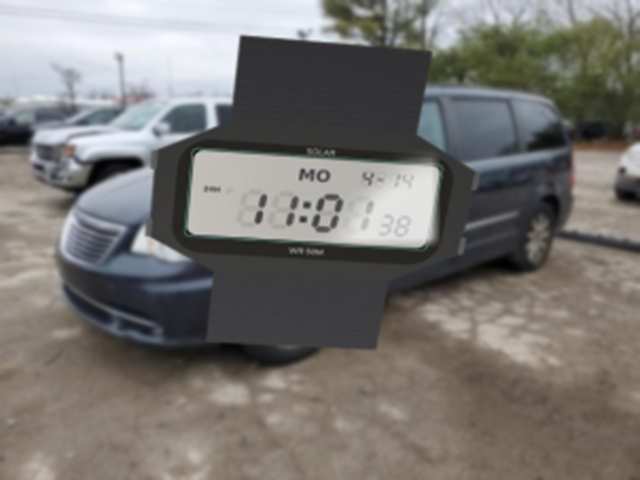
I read 11.01.38
